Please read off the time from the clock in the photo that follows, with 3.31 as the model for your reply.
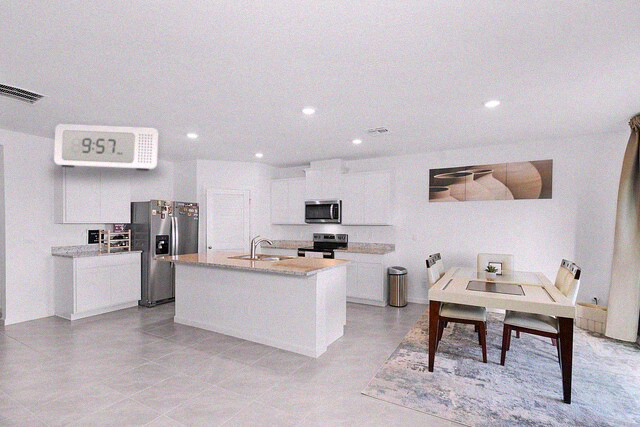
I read 9.57
